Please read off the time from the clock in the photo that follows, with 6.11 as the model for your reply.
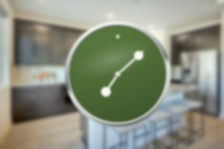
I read 7.08
